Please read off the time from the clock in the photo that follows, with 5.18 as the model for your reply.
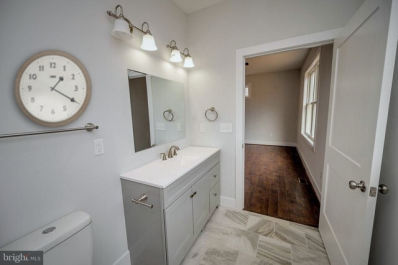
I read 1.20
